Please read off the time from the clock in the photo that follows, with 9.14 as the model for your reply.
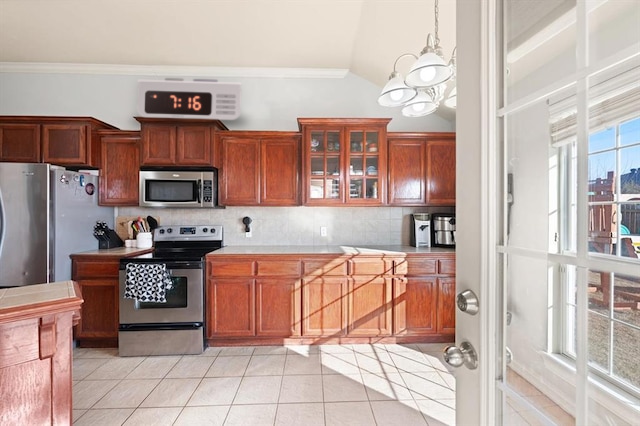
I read 7.16
